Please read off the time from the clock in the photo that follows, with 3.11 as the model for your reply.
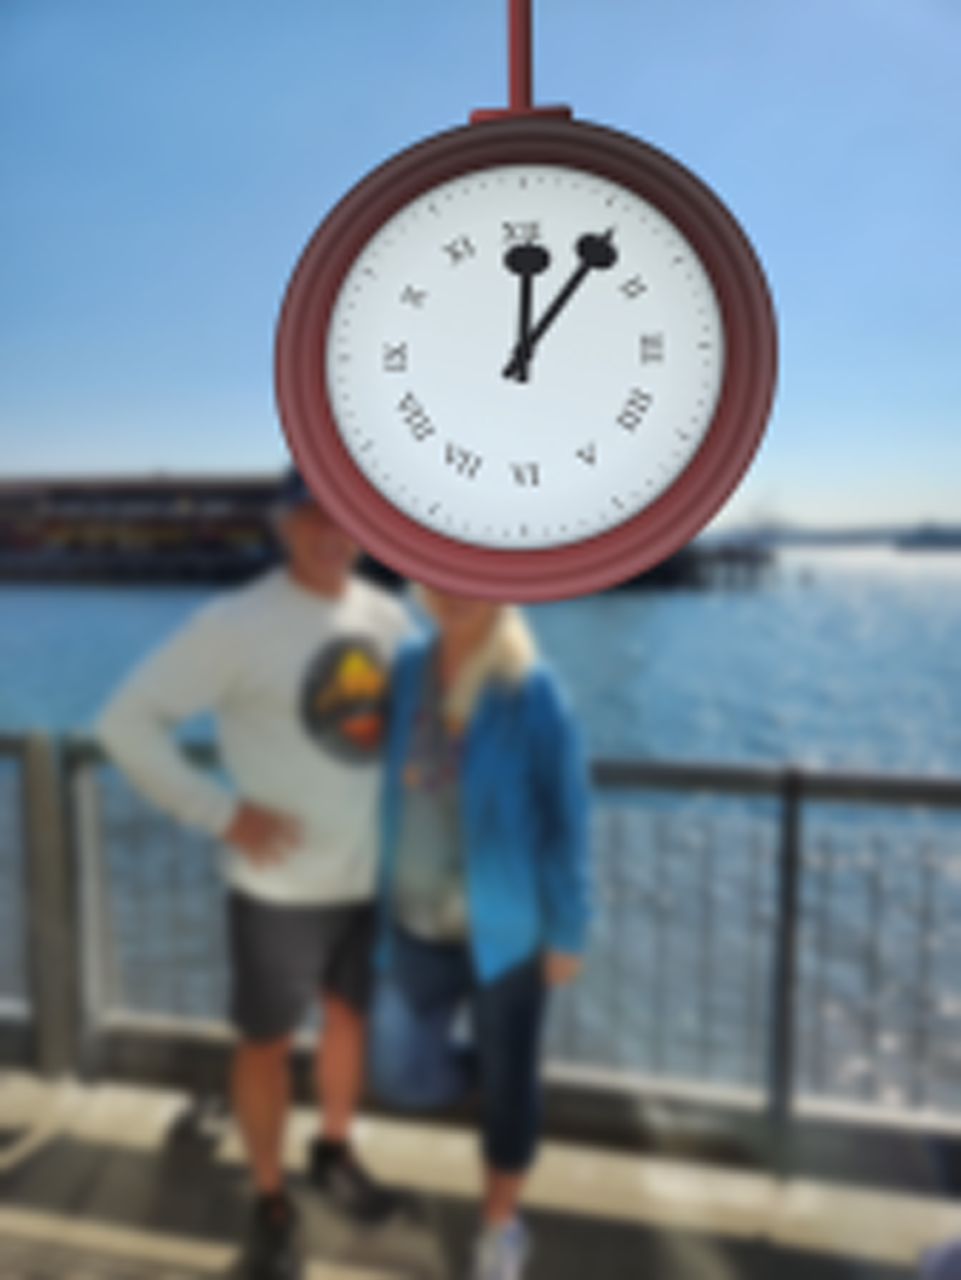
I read 12.06
